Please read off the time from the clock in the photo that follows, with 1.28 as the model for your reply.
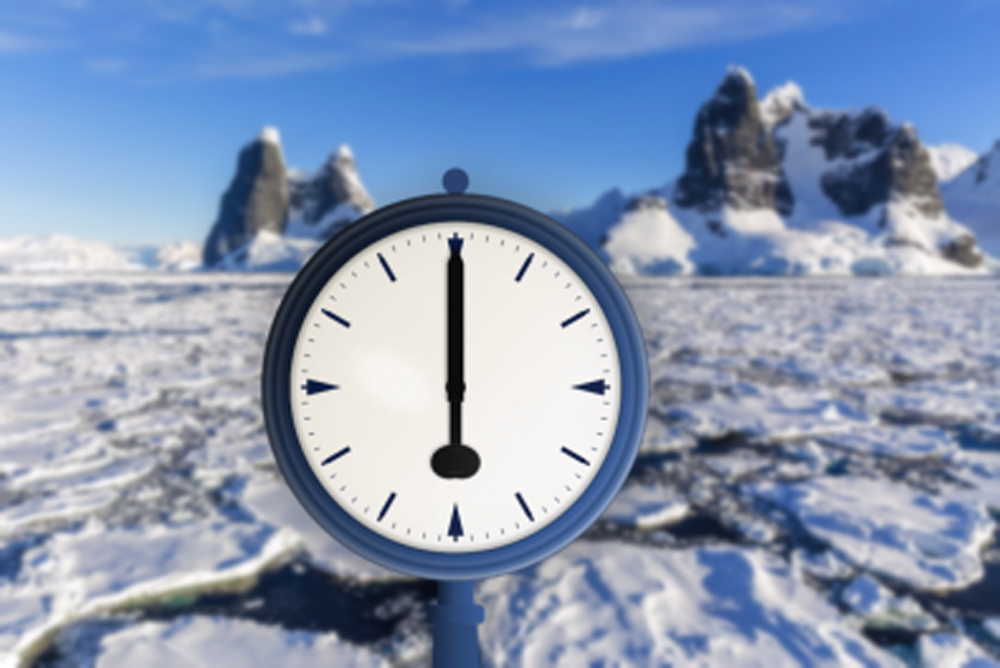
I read 6.00
